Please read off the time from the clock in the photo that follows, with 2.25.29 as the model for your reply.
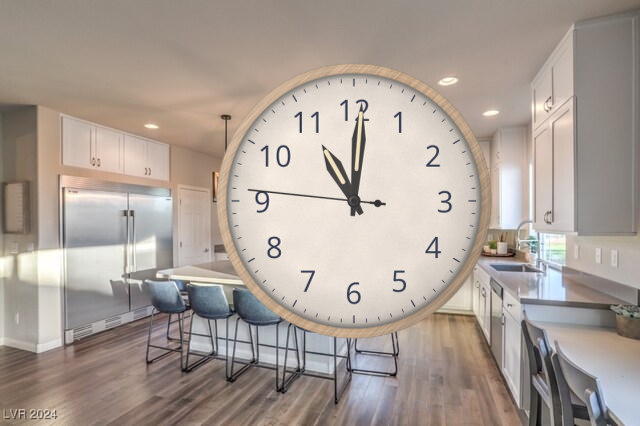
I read 11.00.46
